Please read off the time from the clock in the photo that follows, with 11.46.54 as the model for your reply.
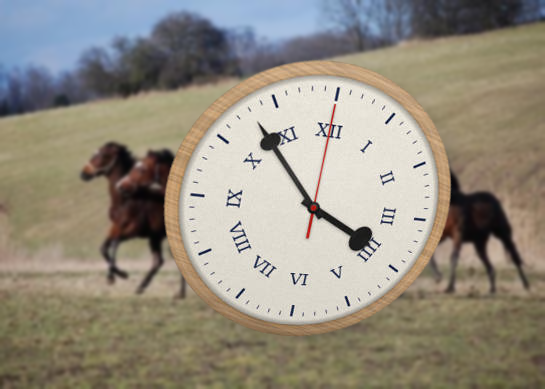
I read 3.53.00
